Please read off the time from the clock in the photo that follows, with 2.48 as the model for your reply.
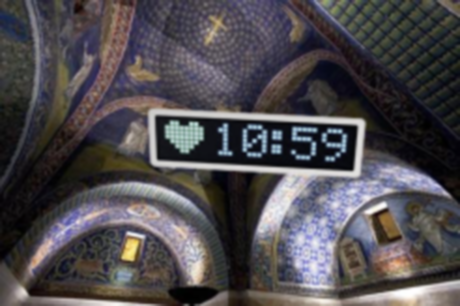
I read 10.59
